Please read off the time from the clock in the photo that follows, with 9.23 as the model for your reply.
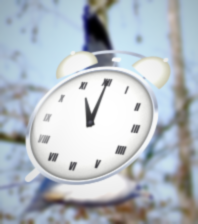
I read 11.00
